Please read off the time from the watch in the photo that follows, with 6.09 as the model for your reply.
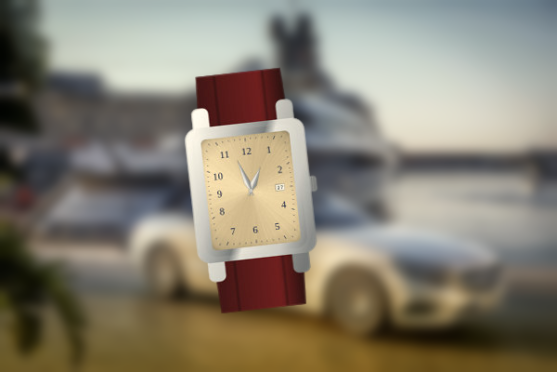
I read 12.57
